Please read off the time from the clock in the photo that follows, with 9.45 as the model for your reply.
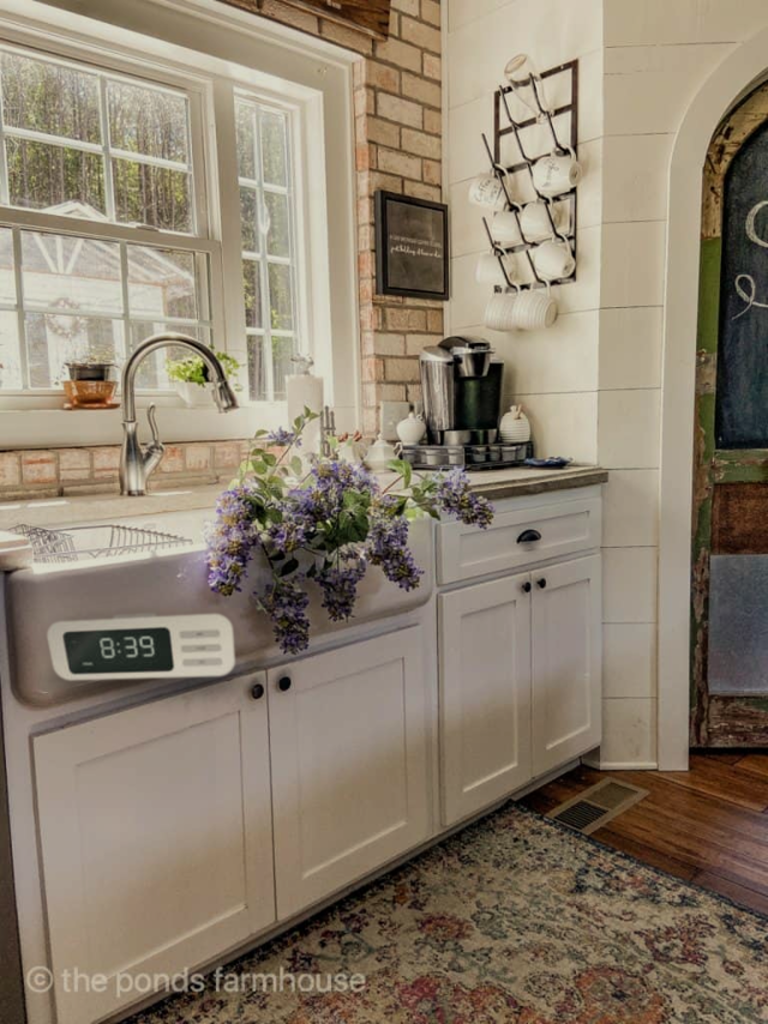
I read 8.39
